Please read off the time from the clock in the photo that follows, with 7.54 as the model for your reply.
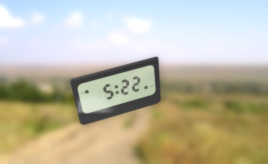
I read 5.22
